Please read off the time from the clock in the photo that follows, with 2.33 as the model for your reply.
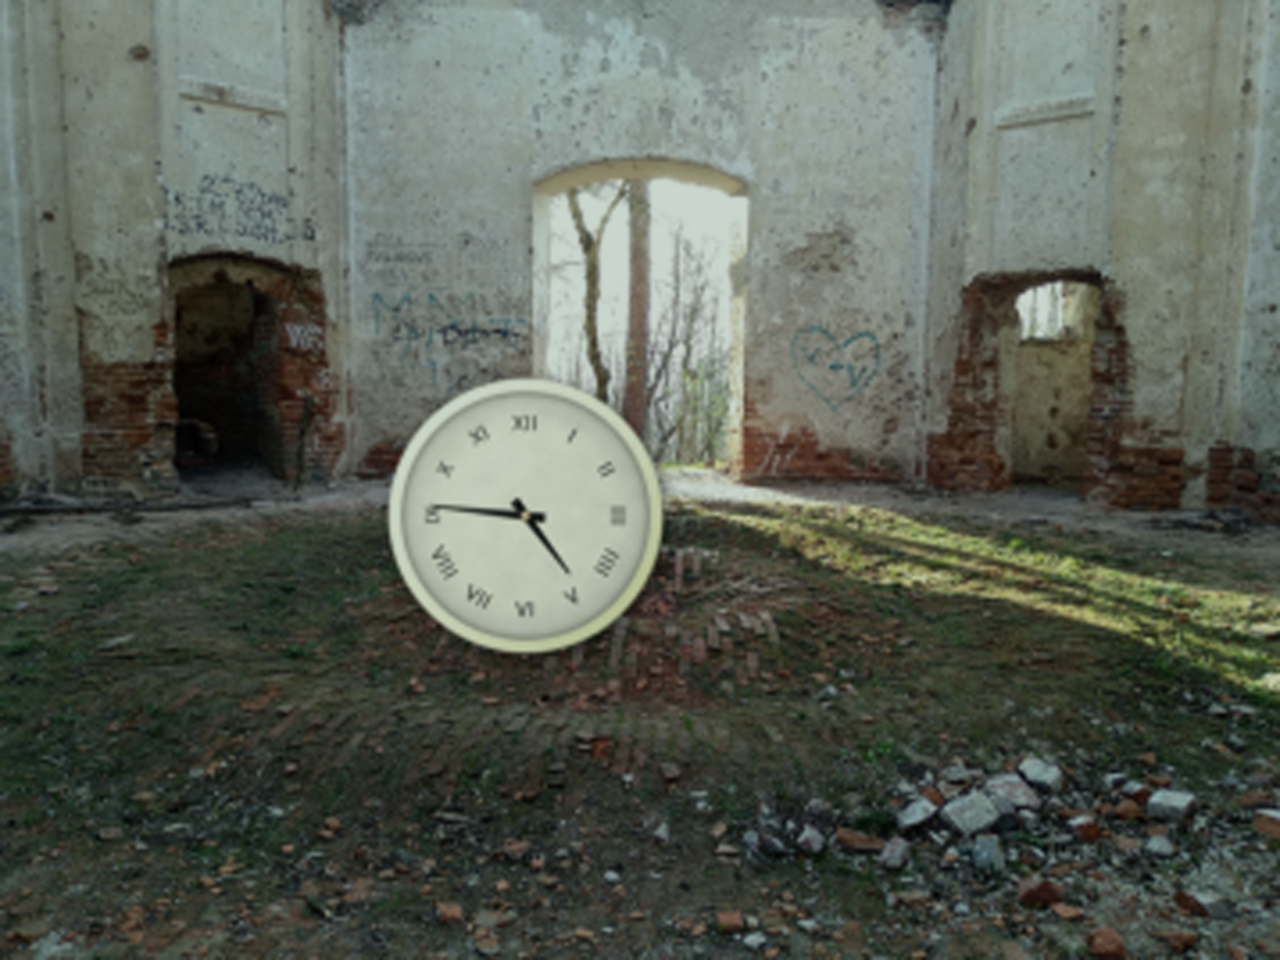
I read 4.46
